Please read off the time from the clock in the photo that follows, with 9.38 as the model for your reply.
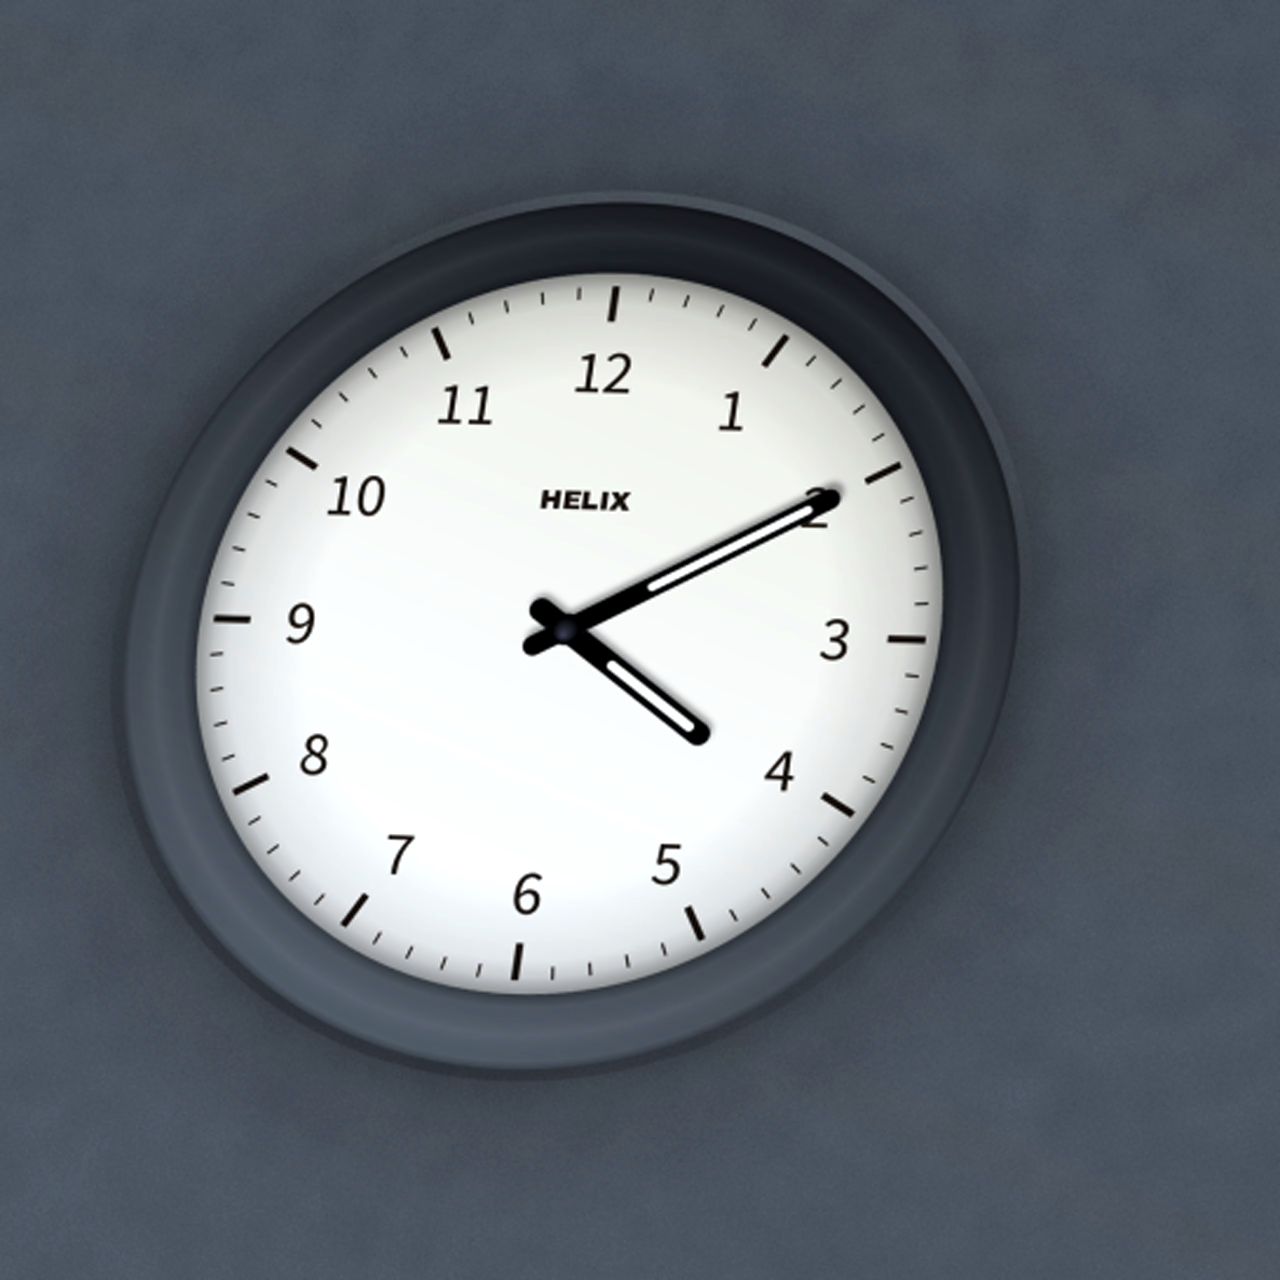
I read 4.10
